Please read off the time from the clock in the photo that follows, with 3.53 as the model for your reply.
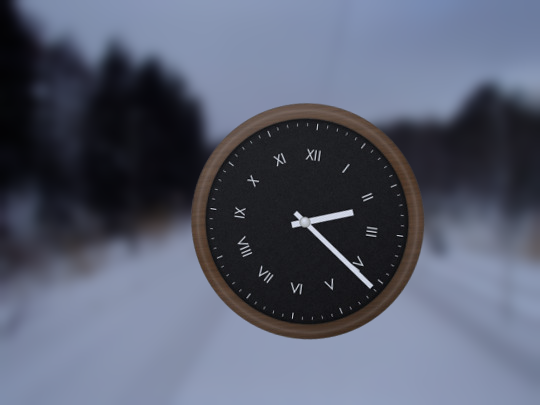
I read 2.21
